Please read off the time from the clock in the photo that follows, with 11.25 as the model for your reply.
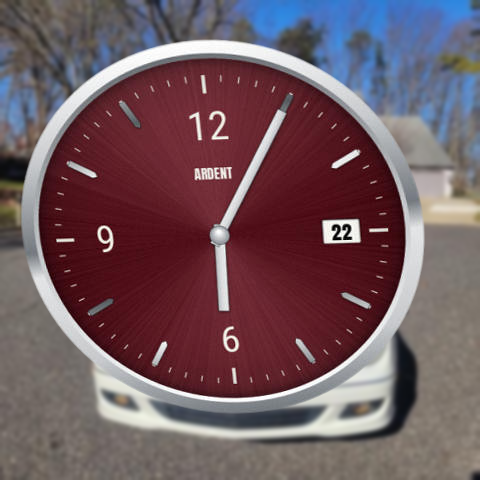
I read 6.05
